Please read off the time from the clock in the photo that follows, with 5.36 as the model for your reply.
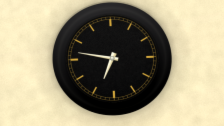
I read 6.47
